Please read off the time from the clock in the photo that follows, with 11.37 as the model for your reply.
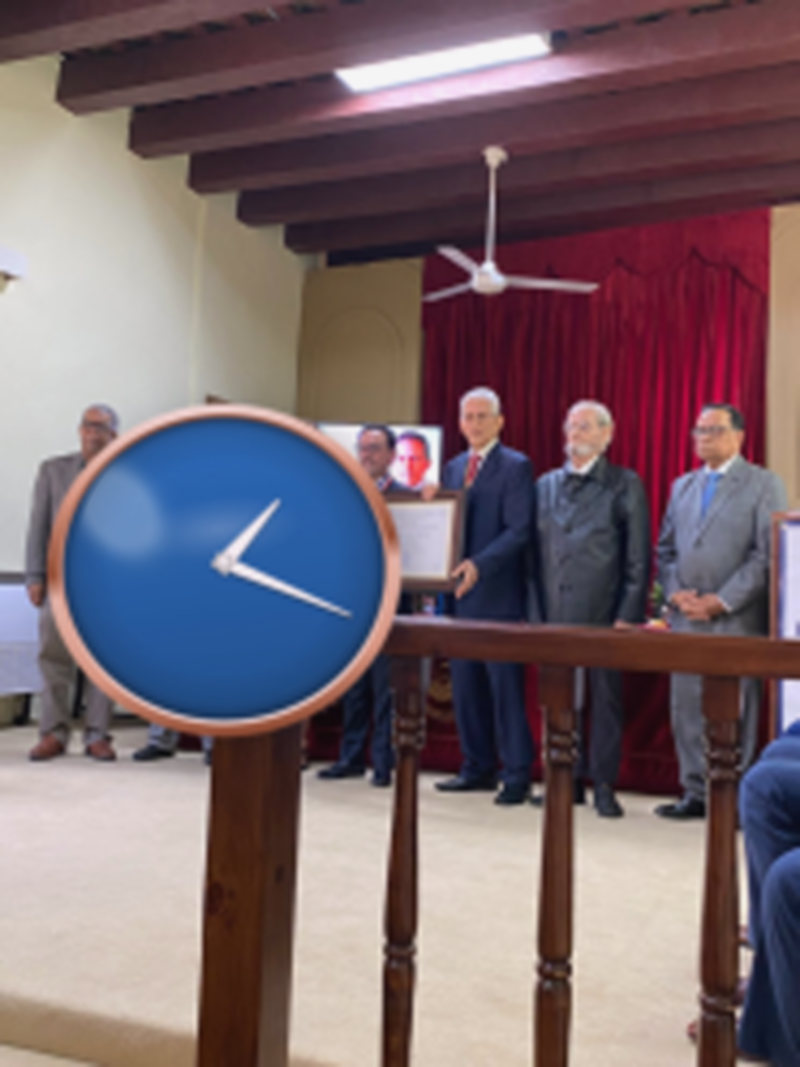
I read 1.19
